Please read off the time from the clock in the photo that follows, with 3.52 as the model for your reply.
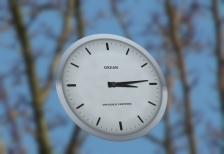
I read 3.14
